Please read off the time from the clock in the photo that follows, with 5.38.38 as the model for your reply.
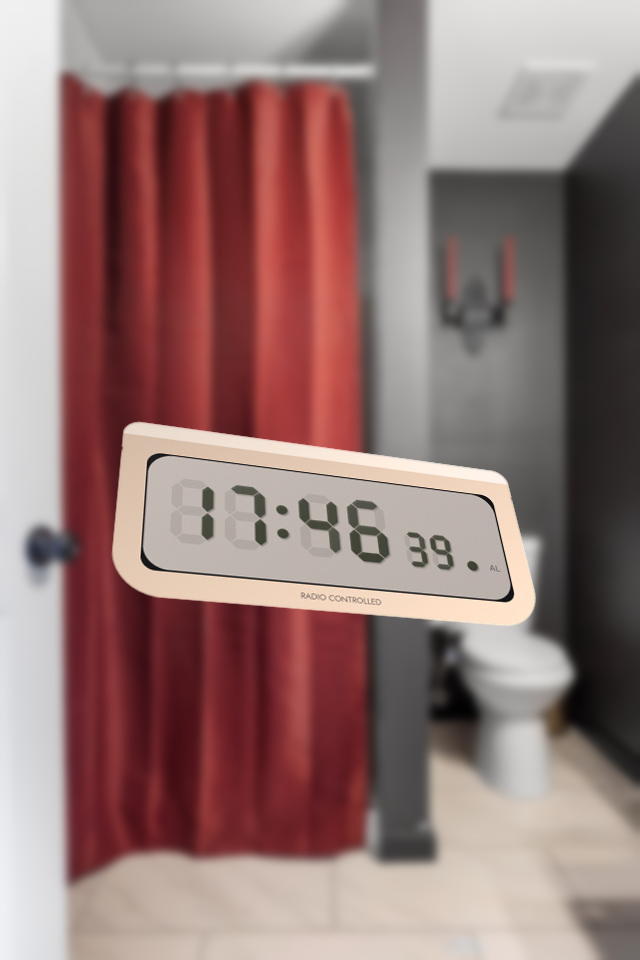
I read 17.46.39
